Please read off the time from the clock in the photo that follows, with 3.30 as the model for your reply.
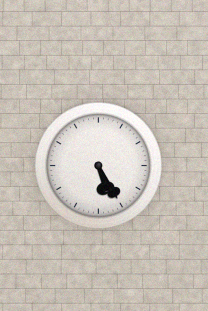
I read 5.25
